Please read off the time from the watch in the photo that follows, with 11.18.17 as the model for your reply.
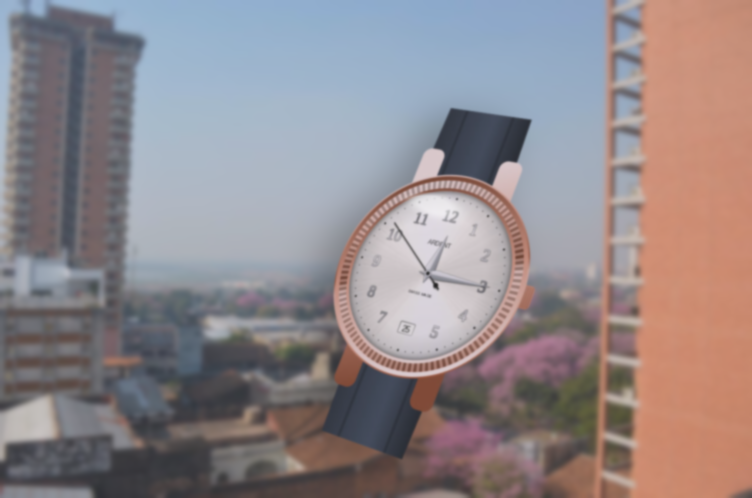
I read 12.14.51
